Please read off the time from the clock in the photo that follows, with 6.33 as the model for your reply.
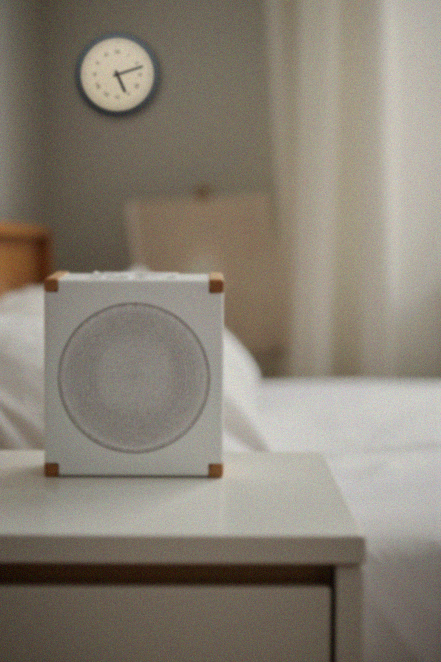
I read 5.12
